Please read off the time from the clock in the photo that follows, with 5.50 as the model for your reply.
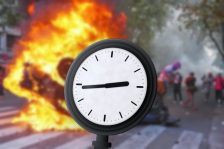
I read 2.44
